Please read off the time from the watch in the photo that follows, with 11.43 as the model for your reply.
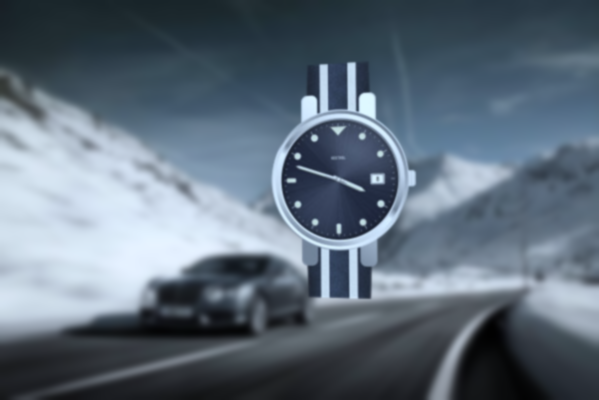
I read 3.48
